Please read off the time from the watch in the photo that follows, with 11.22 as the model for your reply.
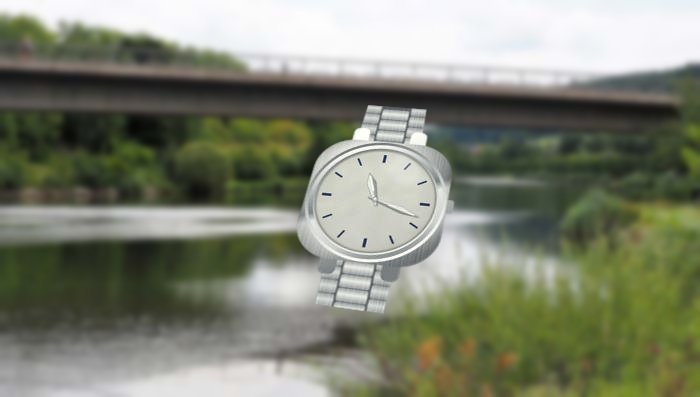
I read 11.18
